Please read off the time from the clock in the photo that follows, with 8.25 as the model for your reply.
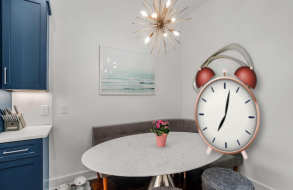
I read 7.02
